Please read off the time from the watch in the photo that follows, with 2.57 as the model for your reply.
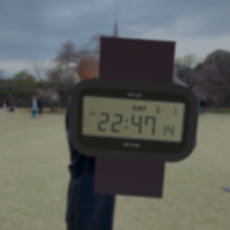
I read 22.47
